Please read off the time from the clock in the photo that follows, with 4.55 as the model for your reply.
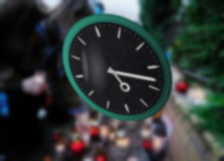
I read 5.18
